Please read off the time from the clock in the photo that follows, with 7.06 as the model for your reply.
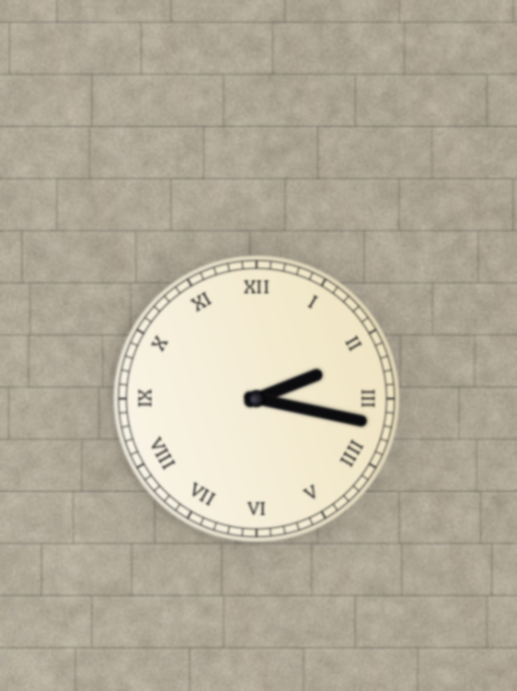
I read 2.17
